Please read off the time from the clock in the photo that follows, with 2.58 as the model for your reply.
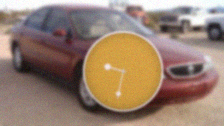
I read 9.32
